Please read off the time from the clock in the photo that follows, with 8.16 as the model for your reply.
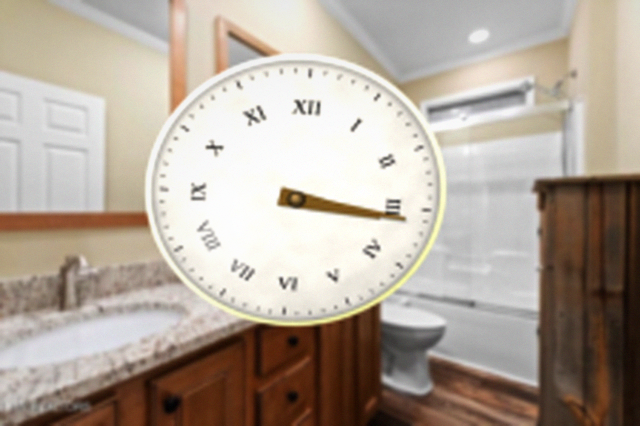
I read 3.16
